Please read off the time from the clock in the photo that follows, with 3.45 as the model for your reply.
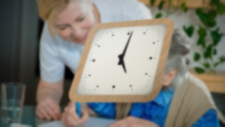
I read 5.01
